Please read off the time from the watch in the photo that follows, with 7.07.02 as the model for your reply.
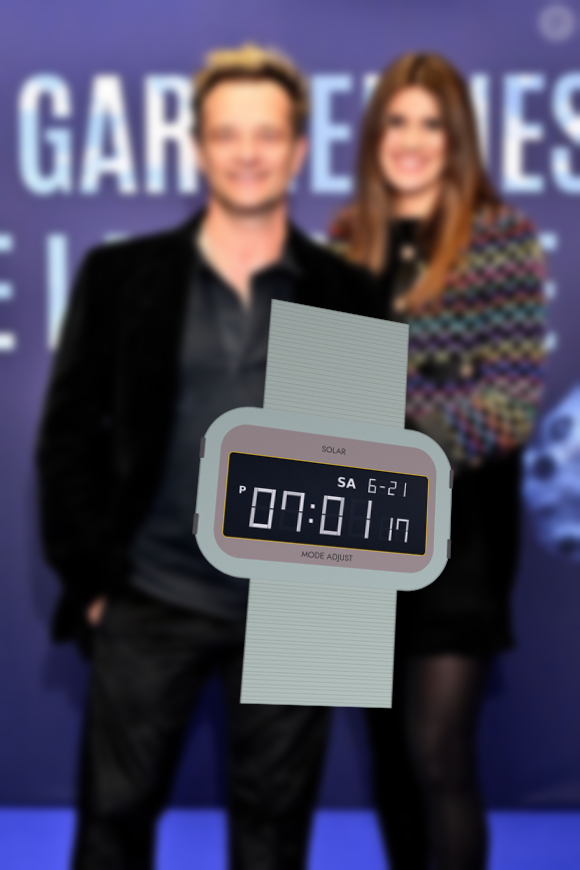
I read 7.01.17
